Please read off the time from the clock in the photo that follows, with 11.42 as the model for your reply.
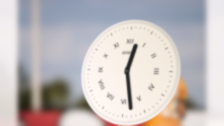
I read 12.28
